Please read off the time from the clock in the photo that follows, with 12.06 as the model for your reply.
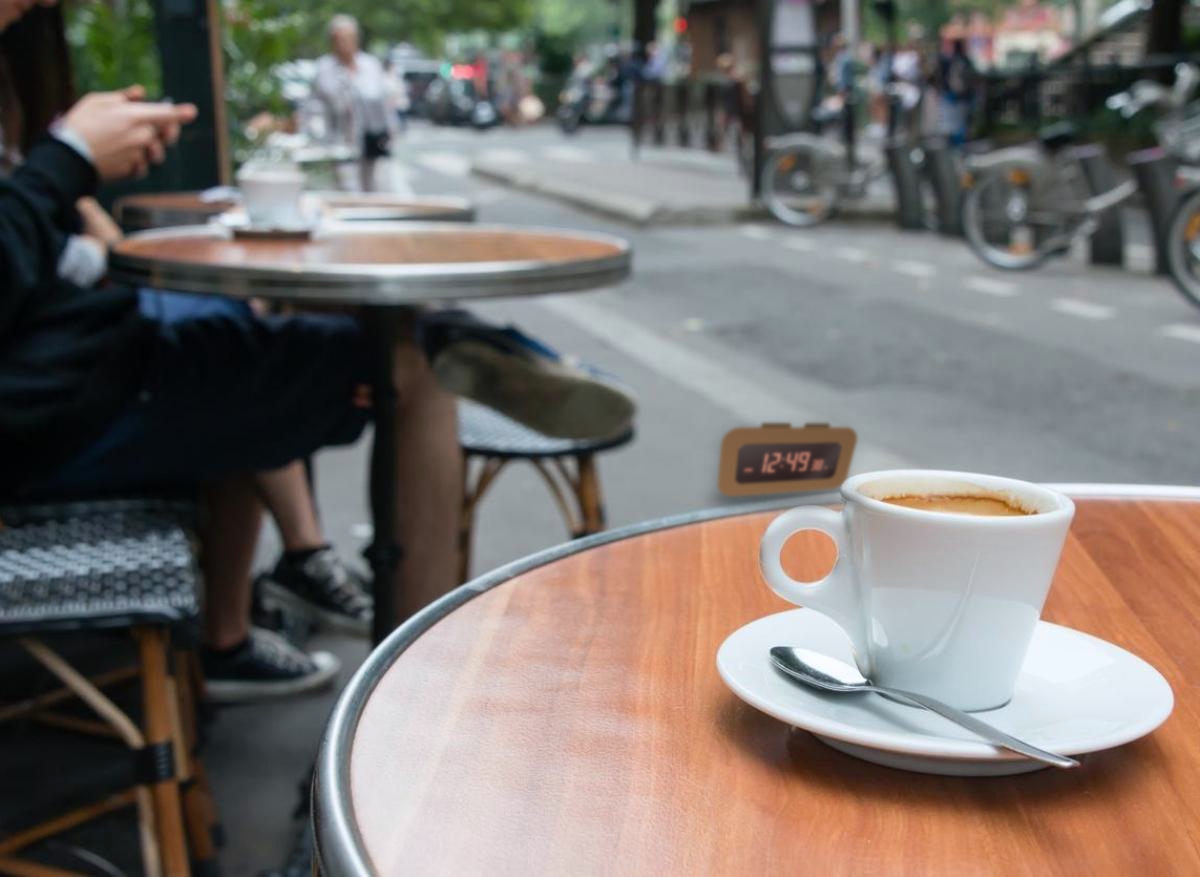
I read 12.49
